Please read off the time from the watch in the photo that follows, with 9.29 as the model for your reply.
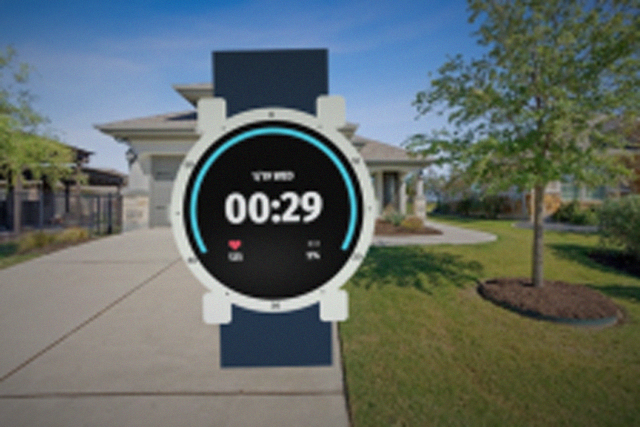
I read 0.29
